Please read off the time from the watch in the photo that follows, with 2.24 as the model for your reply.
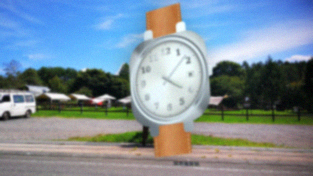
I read 4.08
